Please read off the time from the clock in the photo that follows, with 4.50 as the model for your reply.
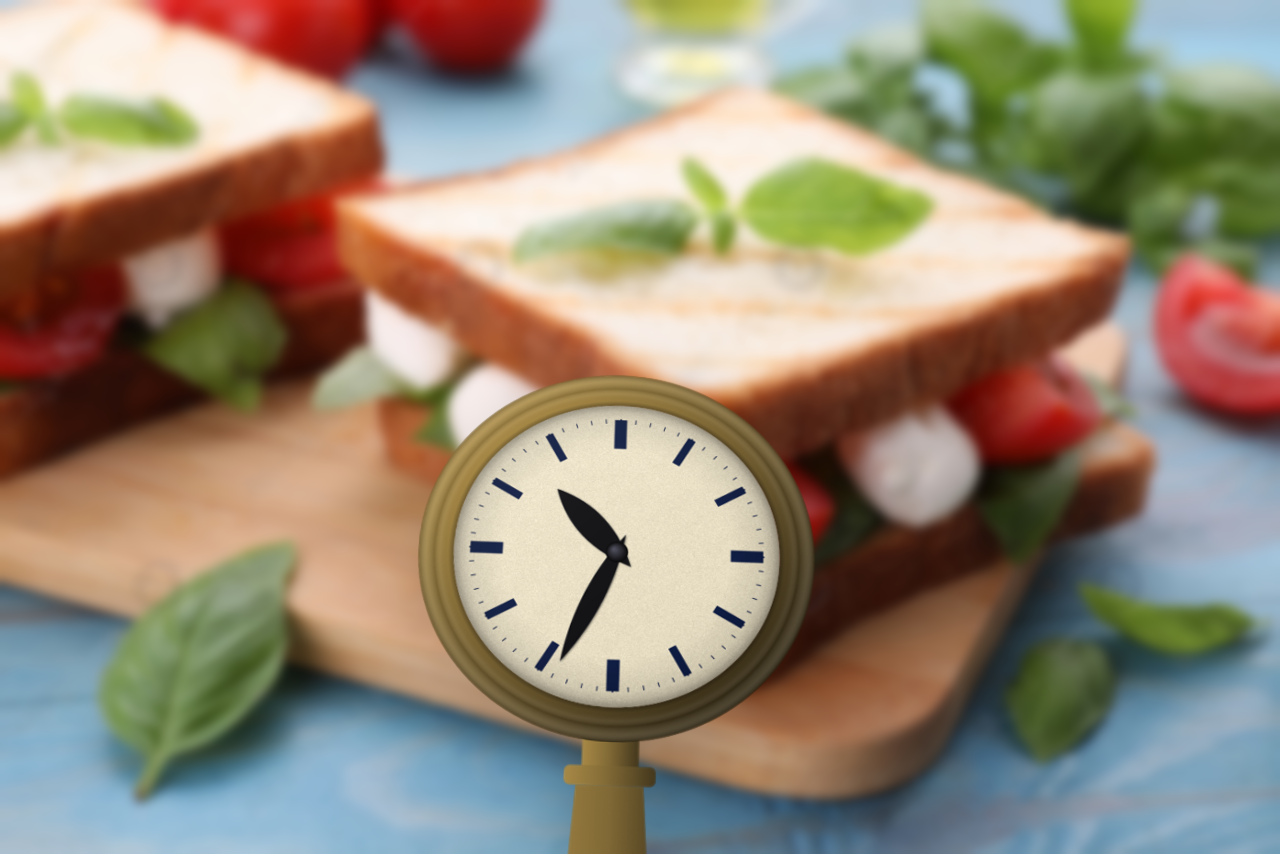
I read 10.34
